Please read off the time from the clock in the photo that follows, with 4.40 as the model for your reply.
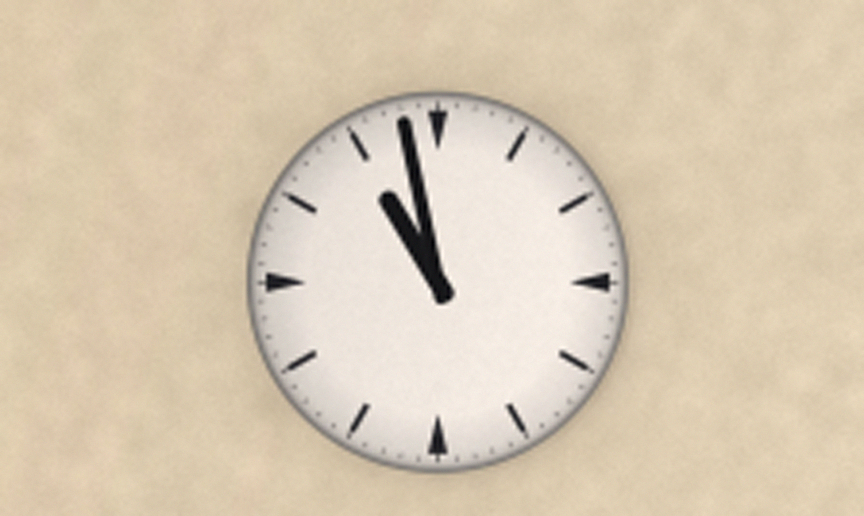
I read 10.58
